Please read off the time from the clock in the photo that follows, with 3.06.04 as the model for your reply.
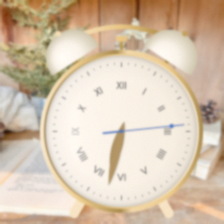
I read 6.32.14
